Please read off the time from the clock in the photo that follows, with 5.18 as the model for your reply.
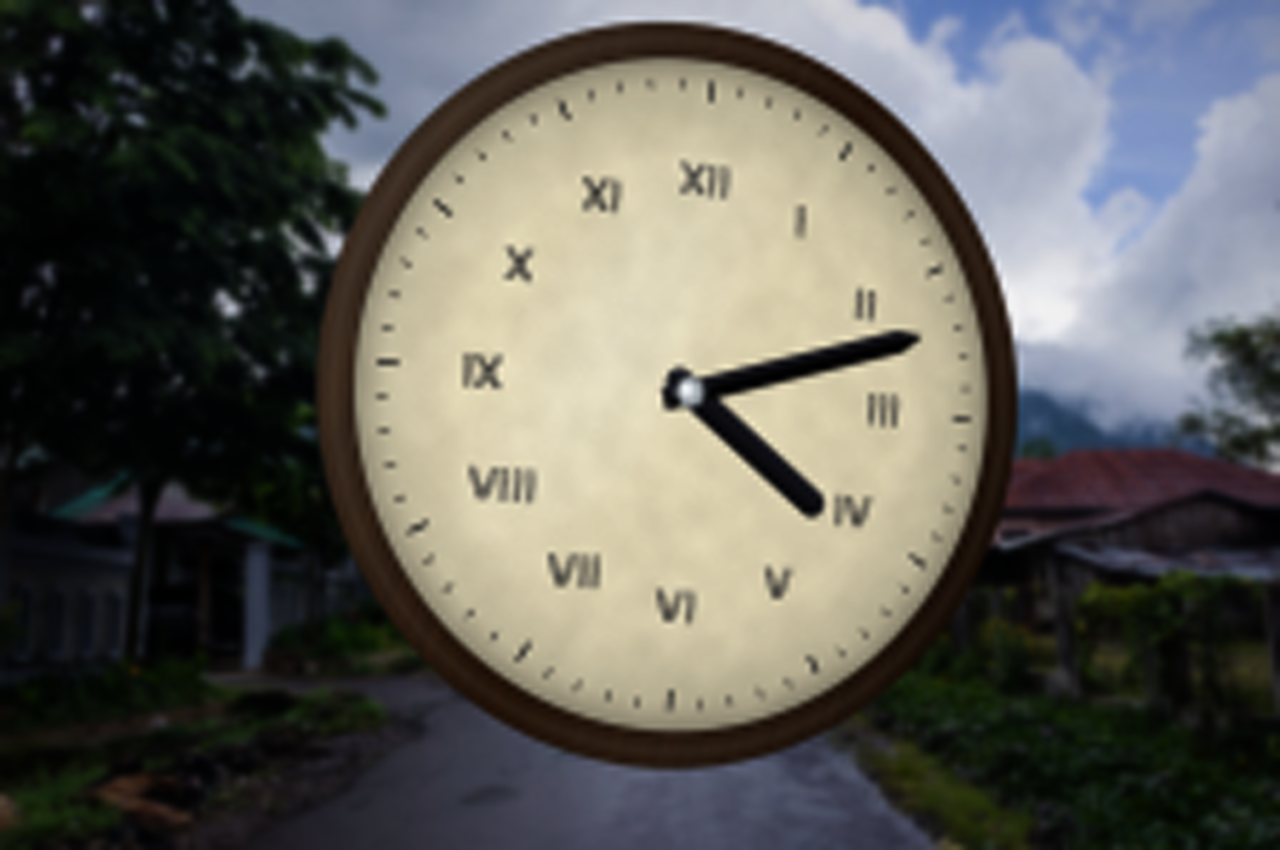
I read 4.12
